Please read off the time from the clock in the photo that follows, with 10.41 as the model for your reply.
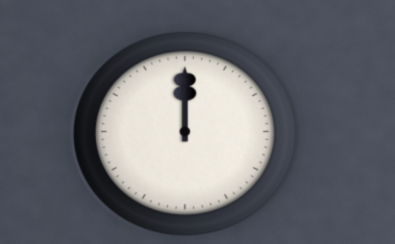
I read 12.00
